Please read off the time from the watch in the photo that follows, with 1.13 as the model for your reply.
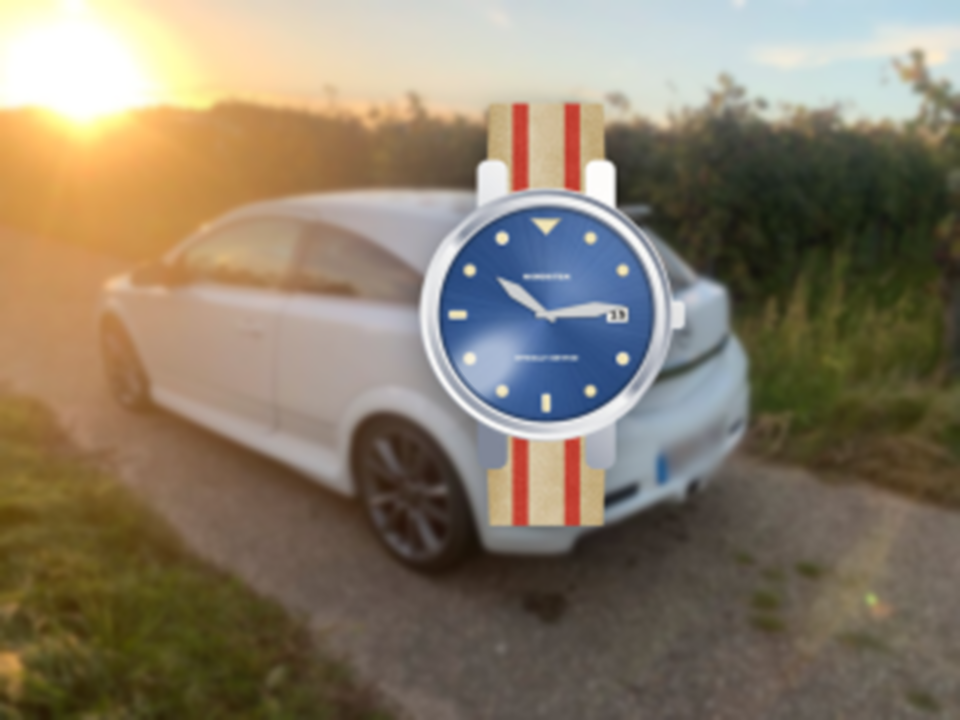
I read 10.14
